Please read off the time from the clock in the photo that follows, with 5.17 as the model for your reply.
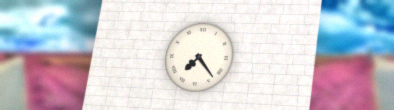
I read 7.23
